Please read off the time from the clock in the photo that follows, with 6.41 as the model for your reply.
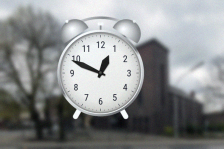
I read 12.49
